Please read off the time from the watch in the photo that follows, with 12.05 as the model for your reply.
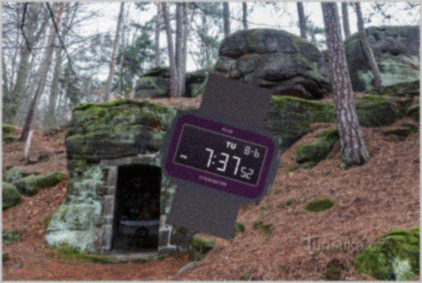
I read 7.37
